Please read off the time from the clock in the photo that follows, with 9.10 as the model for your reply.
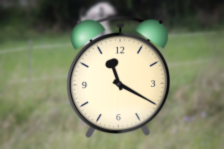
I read 11.20
